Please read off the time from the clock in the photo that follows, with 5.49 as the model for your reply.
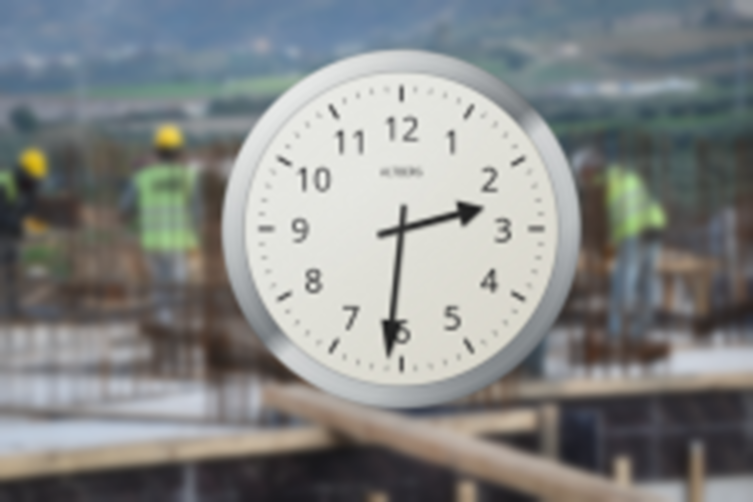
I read 2.31
